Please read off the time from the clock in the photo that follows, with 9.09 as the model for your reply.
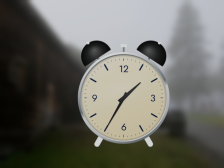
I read 1.35
